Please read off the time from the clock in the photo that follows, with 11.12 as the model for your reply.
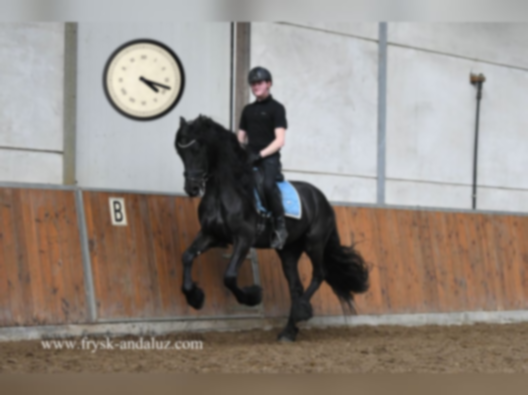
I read 4.18
